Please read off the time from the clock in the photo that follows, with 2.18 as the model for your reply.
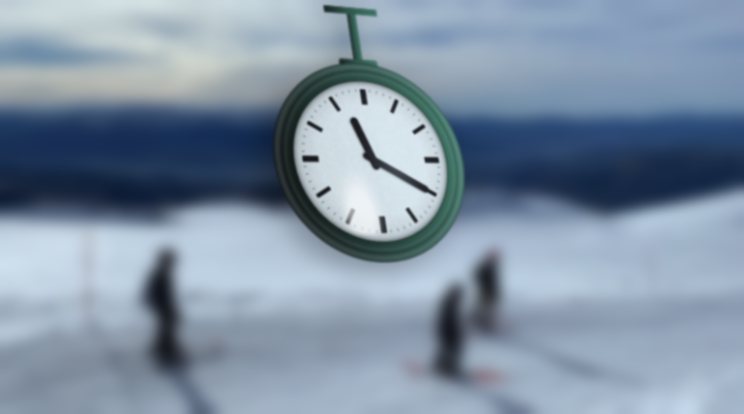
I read 11.20
